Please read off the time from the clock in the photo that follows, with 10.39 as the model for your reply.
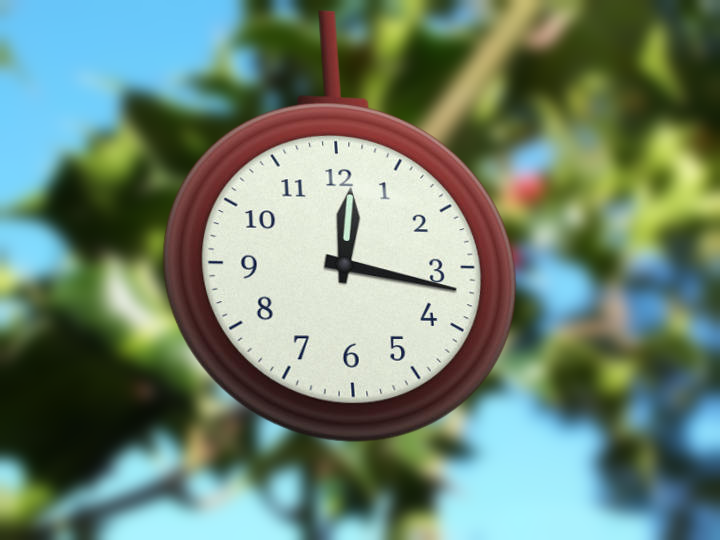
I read 12.17
